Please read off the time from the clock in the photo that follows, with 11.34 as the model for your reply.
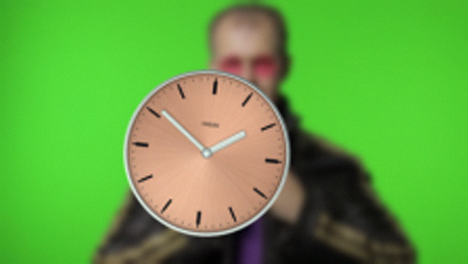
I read 1.51
